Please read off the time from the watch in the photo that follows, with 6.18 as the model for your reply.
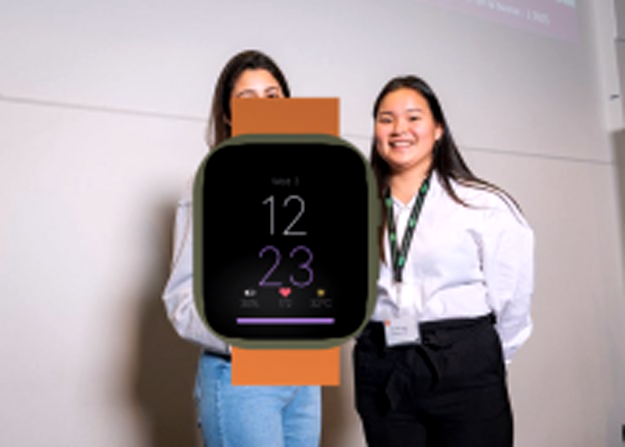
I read 12.23
